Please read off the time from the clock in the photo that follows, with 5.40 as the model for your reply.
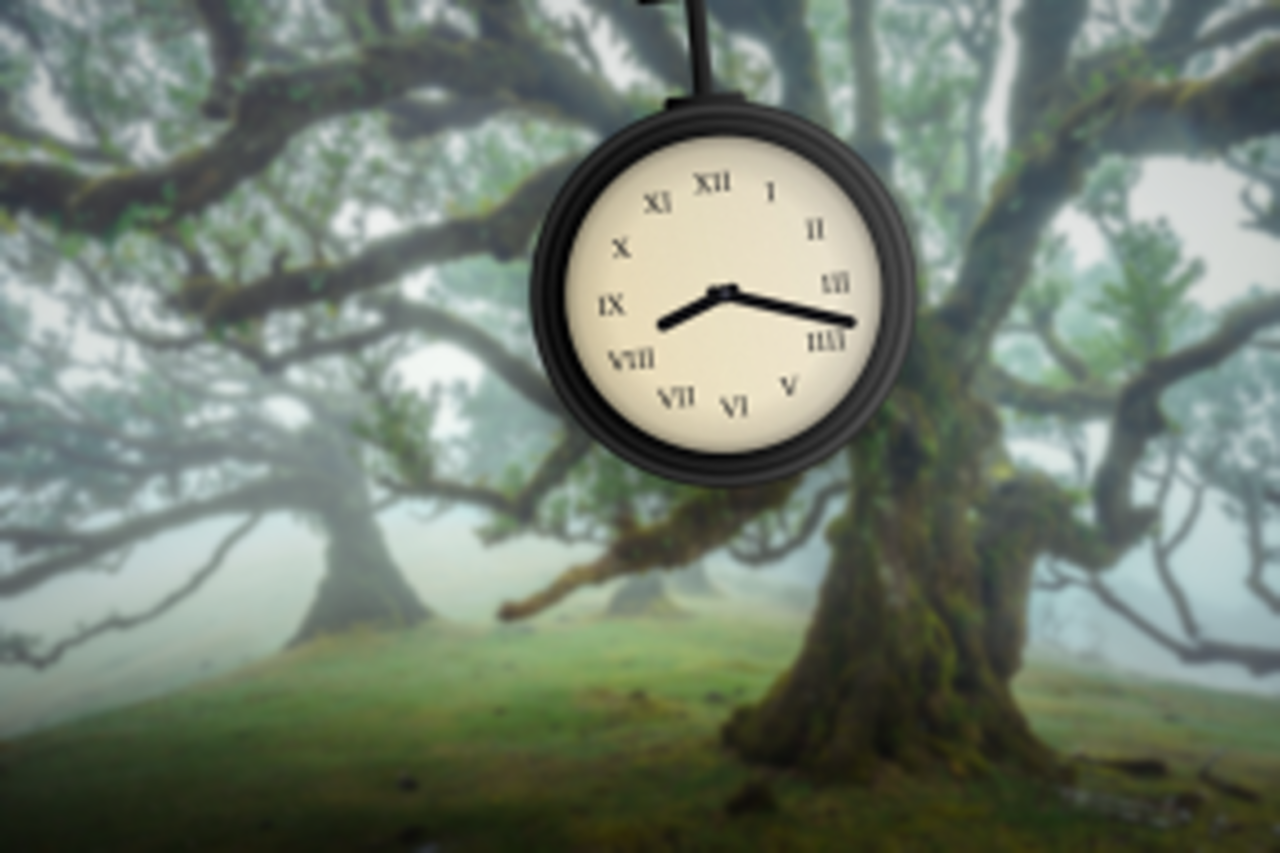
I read 8.18
